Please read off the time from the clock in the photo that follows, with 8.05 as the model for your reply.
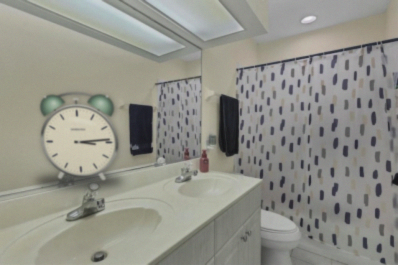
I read 3.14
